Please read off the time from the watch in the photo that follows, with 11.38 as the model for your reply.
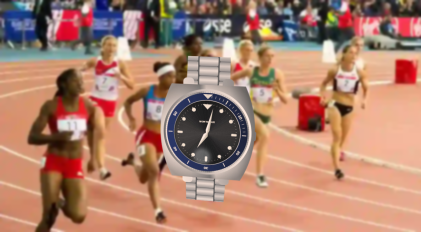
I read 7.02
